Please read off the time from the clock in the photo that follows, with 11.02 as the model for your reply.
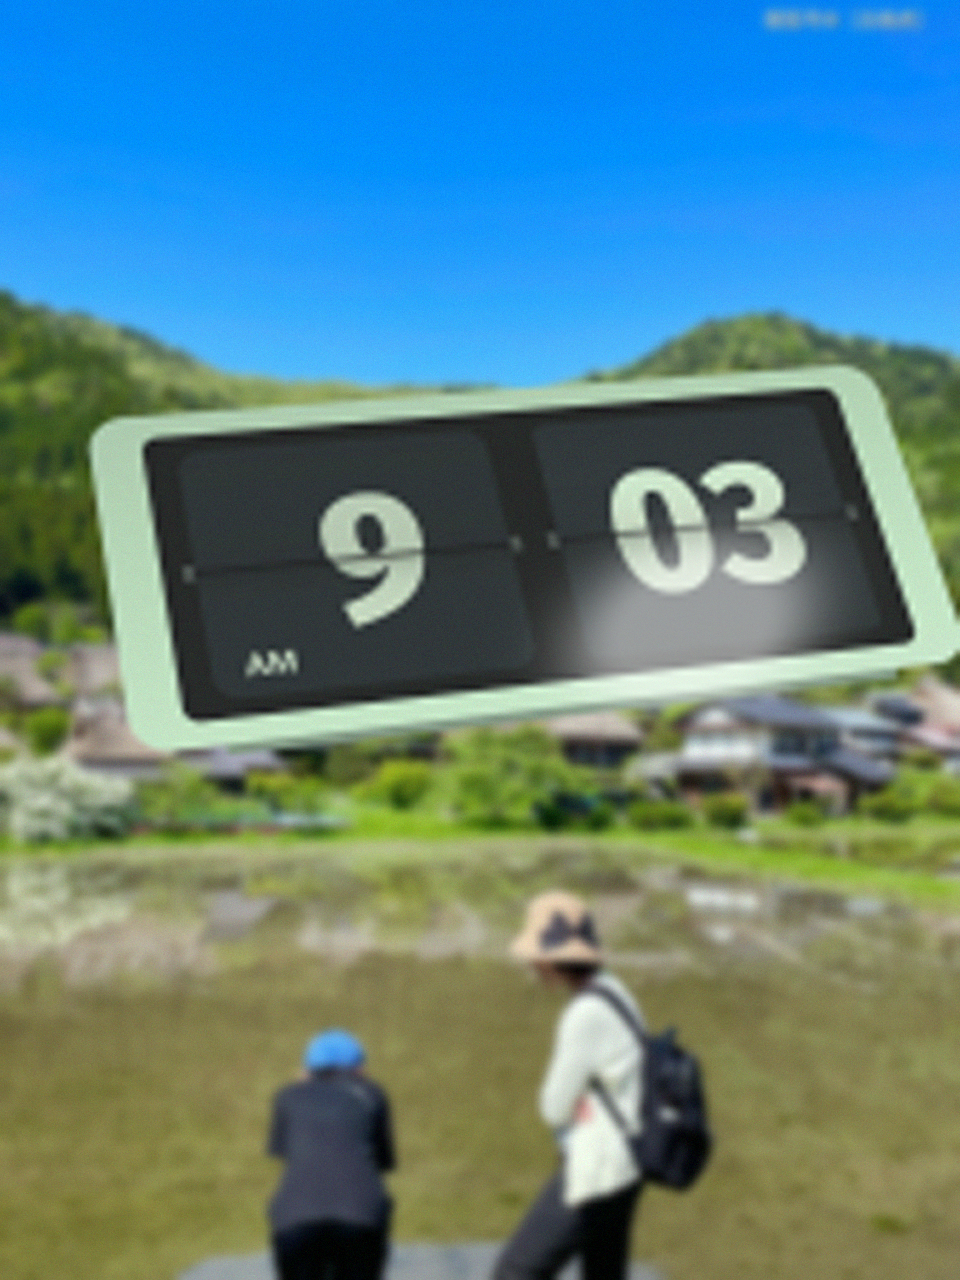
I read 9.03
